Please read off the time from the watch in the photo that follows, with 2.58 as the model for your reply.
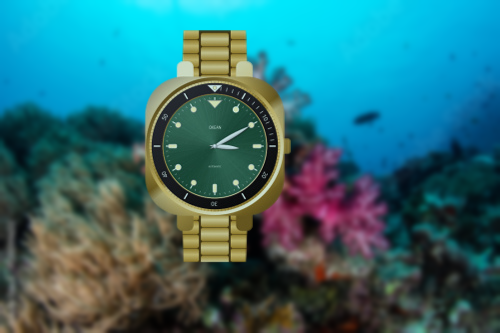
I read 3.10
